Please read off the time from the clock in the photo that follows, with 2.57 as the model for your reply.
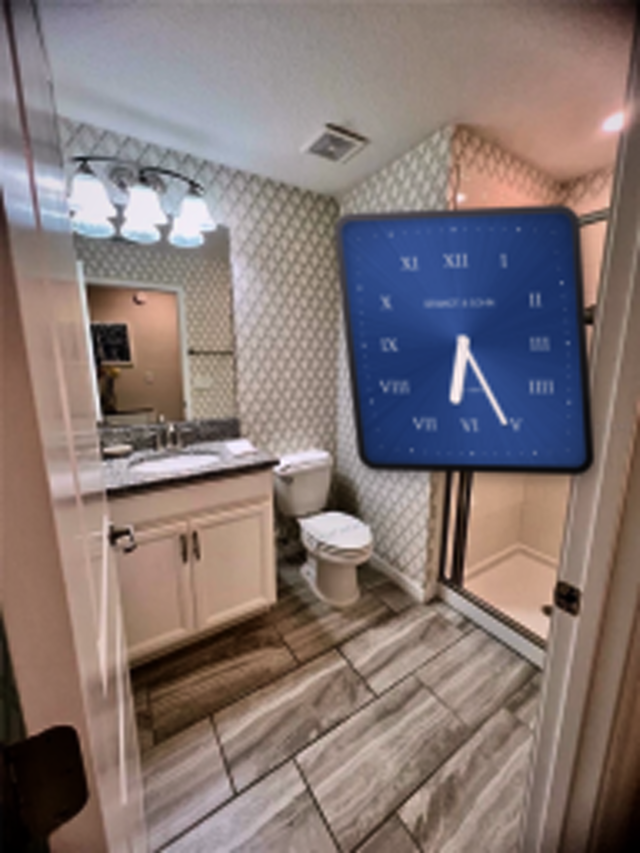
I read 6.26
